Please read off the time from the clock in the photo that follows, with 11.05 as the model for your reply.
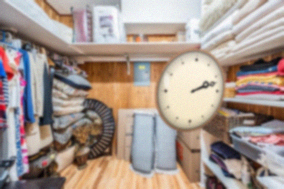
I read 2.12
